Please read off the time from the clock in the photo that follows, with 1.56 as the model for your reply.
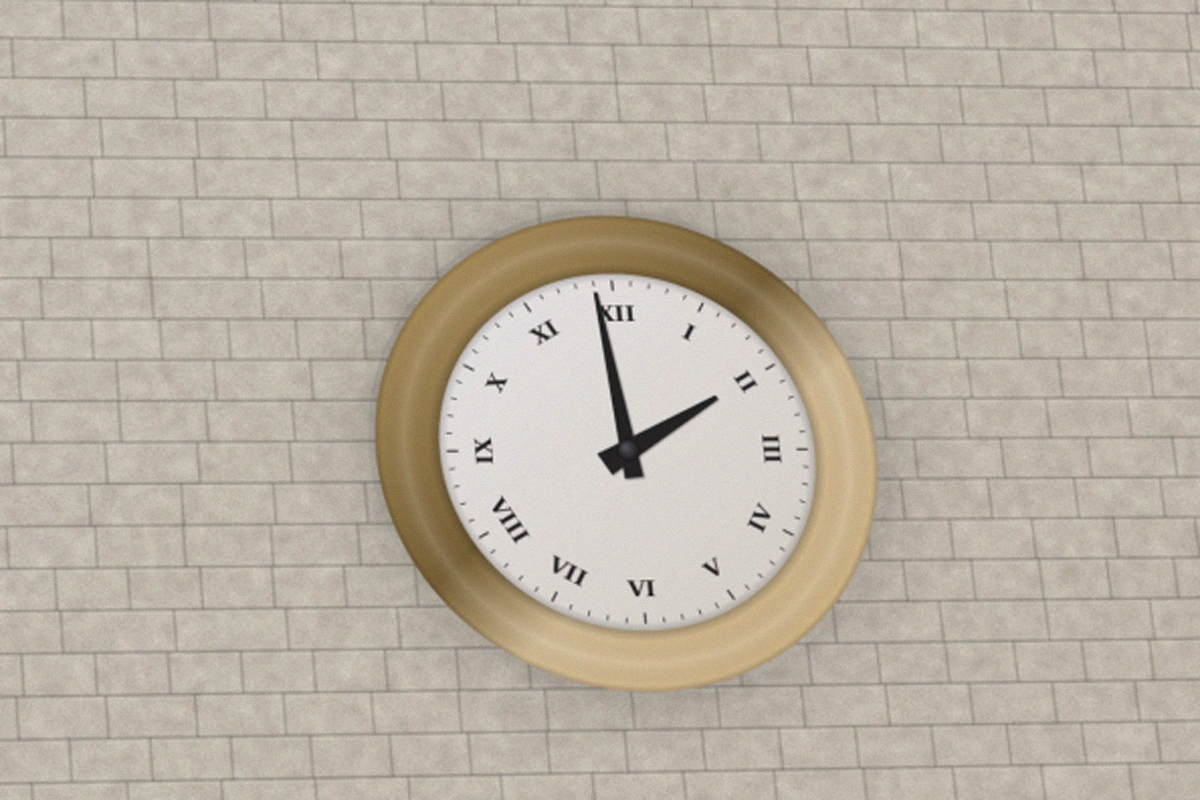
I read 1.59
